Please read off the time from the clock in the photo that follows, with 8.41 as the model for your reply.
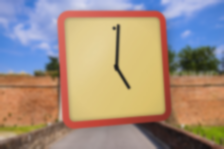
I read 5.01
